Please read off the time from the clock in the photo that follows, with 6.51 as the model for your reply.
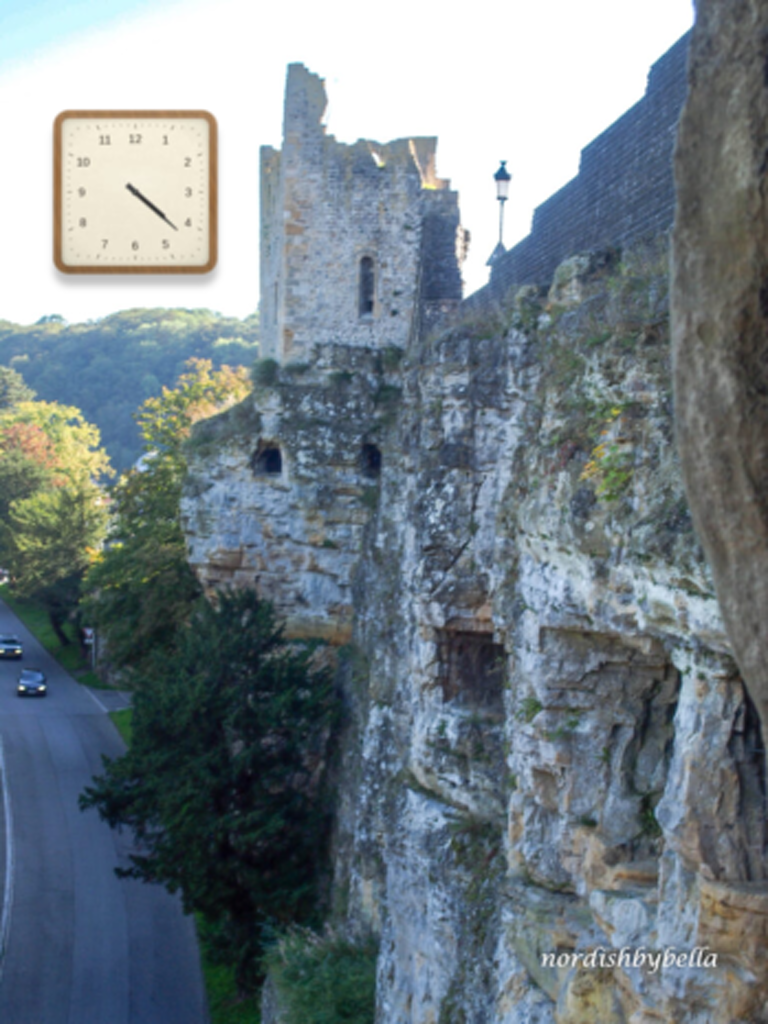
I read 4.22
